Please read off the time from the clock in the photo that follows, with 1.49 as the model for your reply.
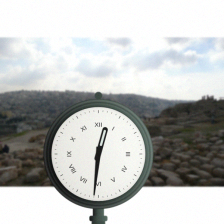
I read 12.31
